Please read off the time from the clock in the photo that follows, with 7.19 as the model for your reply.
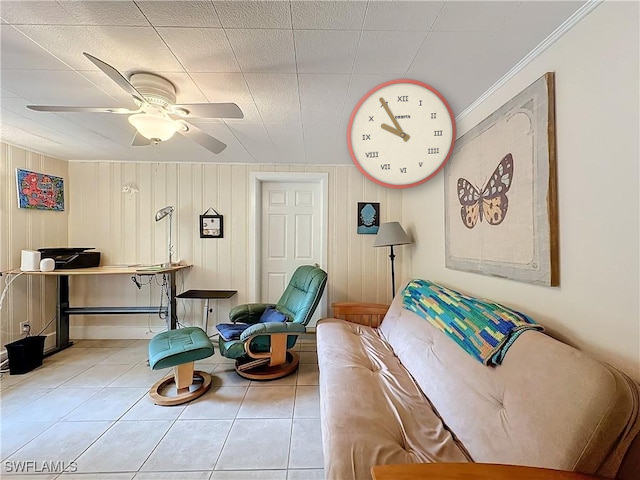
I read 9.55
